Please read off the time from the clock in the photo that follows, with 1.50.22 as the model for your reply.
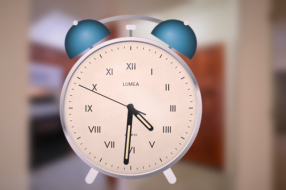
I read 4.30.49
